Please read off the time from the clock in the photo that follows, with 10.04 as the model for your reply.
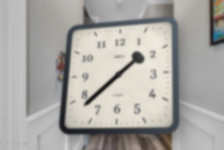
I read 1.38
